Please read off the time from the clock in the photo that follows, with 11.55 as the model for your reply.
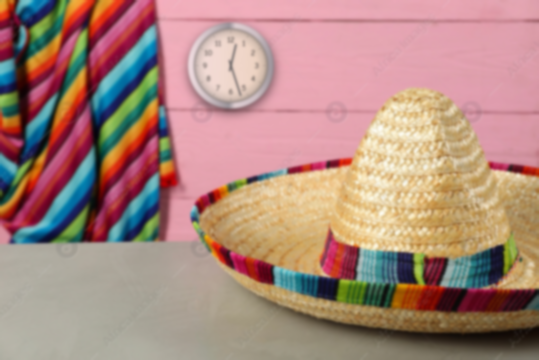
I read 12.27
